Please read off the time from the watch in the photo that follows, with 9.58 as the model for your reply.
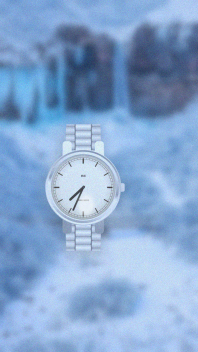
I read 7.34
